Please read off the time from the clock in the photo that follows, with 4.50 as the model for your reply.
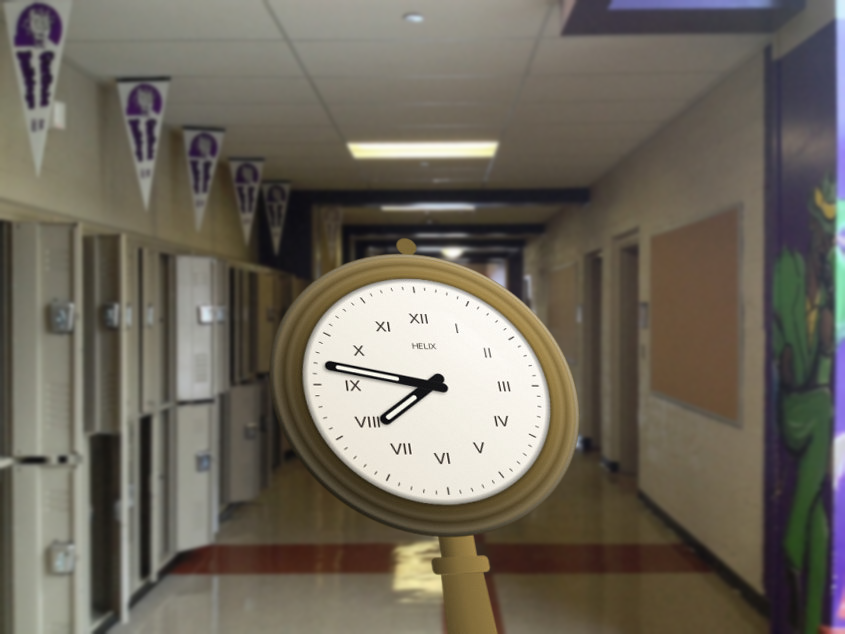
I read 7.47
